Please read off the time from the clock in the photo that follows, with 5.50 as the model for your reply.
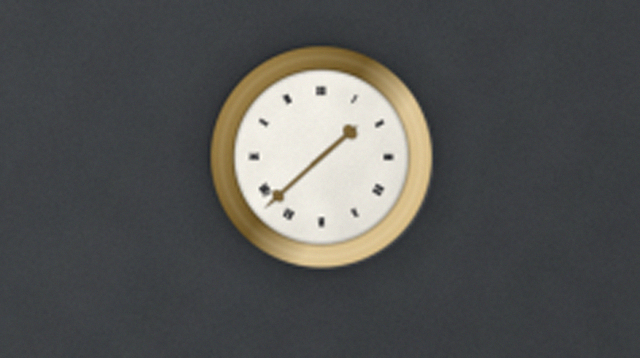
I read 1.38
